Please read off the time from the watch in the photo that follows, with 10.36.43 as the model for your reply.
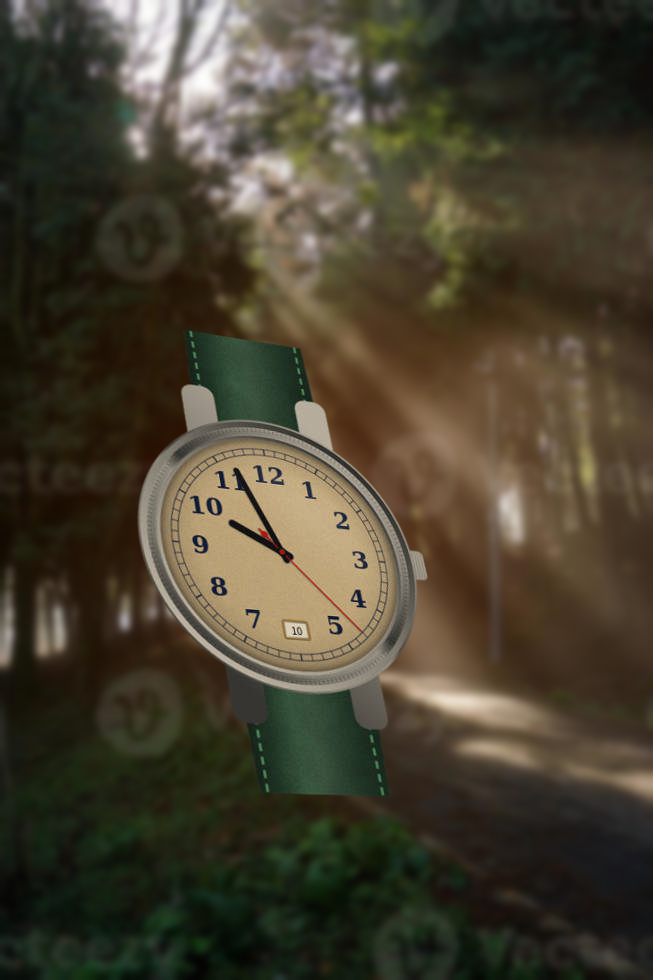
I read 9.56.23
